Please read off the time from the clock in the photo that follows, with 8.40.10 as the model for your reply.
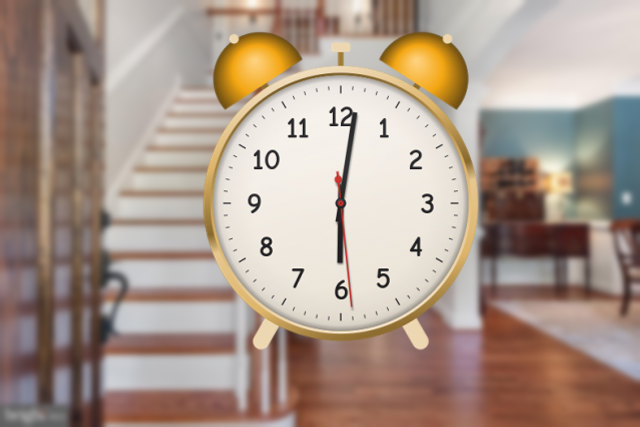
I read 6.01.29
